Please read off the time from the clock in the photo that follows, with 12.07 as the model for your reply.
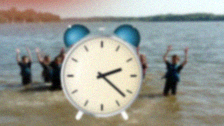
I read 2.22
